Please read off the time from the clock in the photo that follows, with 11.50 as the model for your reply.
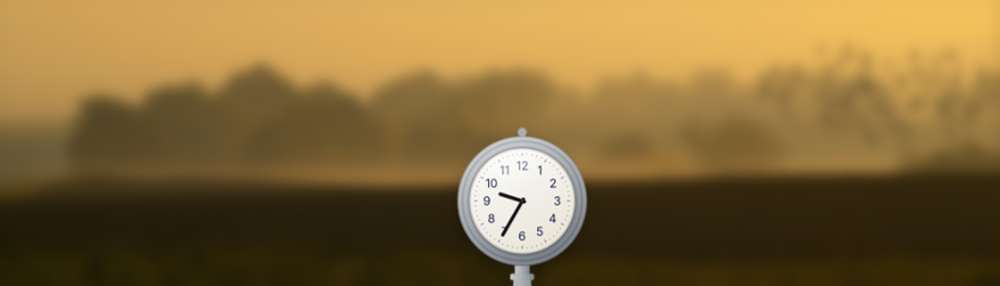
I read 9.35
